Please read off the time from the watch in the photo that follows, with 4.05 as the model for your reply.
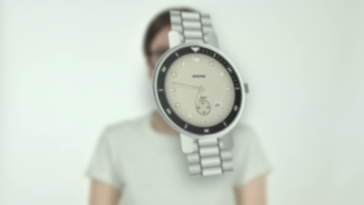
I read 6.47
